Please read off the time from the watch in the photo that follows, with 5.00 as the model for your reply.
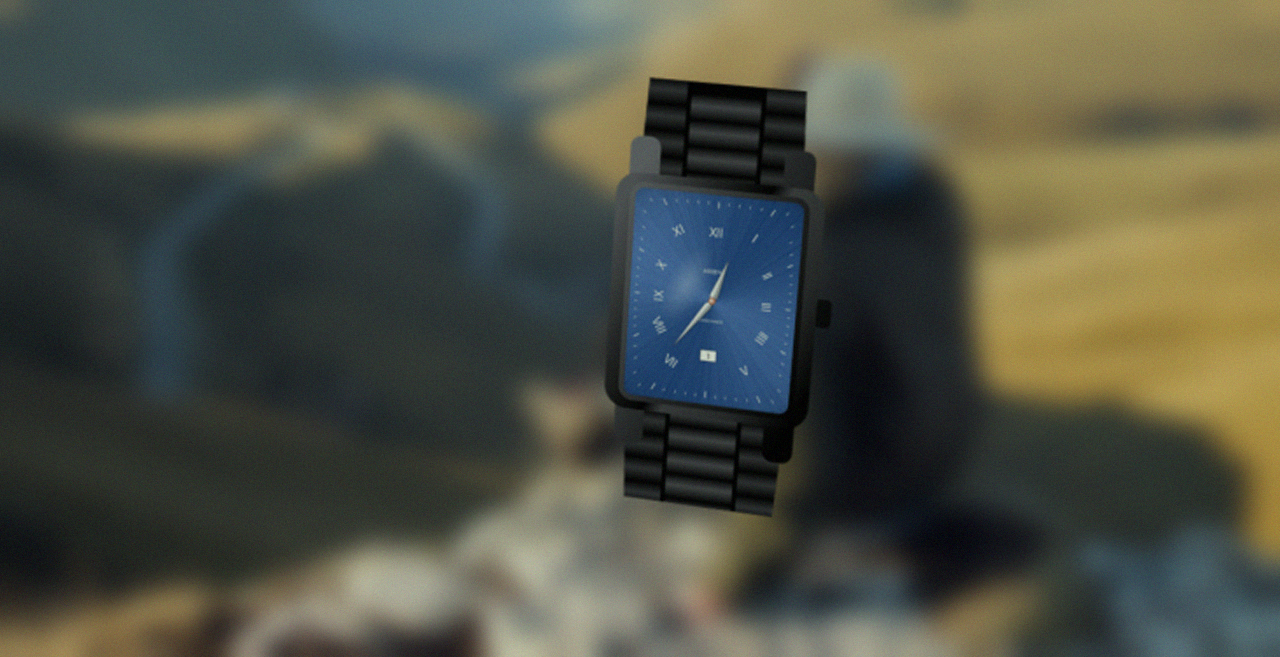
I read 12.36
